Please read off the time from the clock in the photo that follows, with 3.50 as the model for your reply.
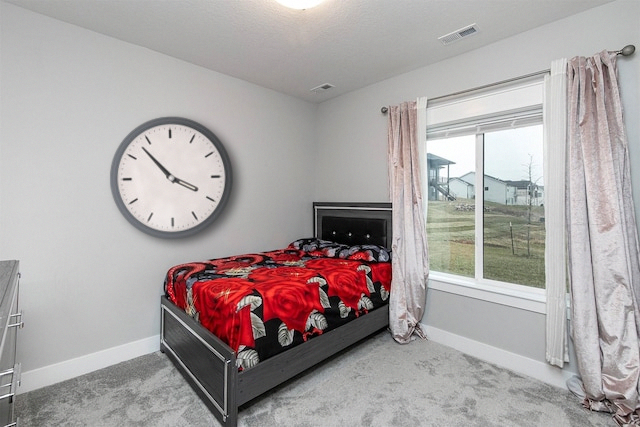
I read 3.53
